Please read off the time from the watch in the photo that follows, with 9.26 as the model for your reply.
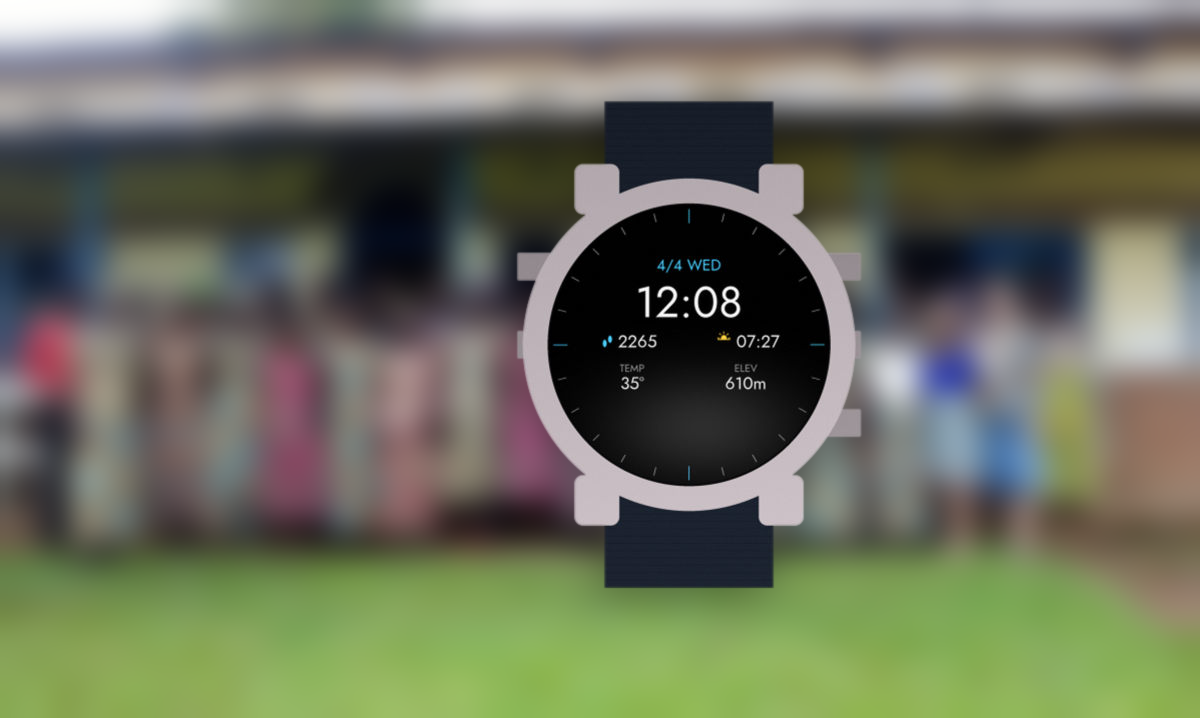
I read 12.08
